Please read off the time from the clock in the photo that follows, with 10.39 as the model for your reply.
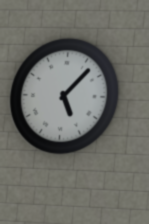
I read 5.07
